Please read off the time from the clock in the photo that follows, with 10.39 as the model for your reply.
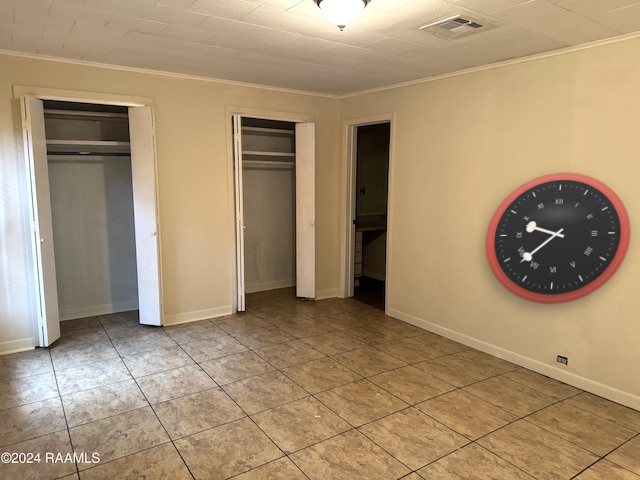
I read 9.38
